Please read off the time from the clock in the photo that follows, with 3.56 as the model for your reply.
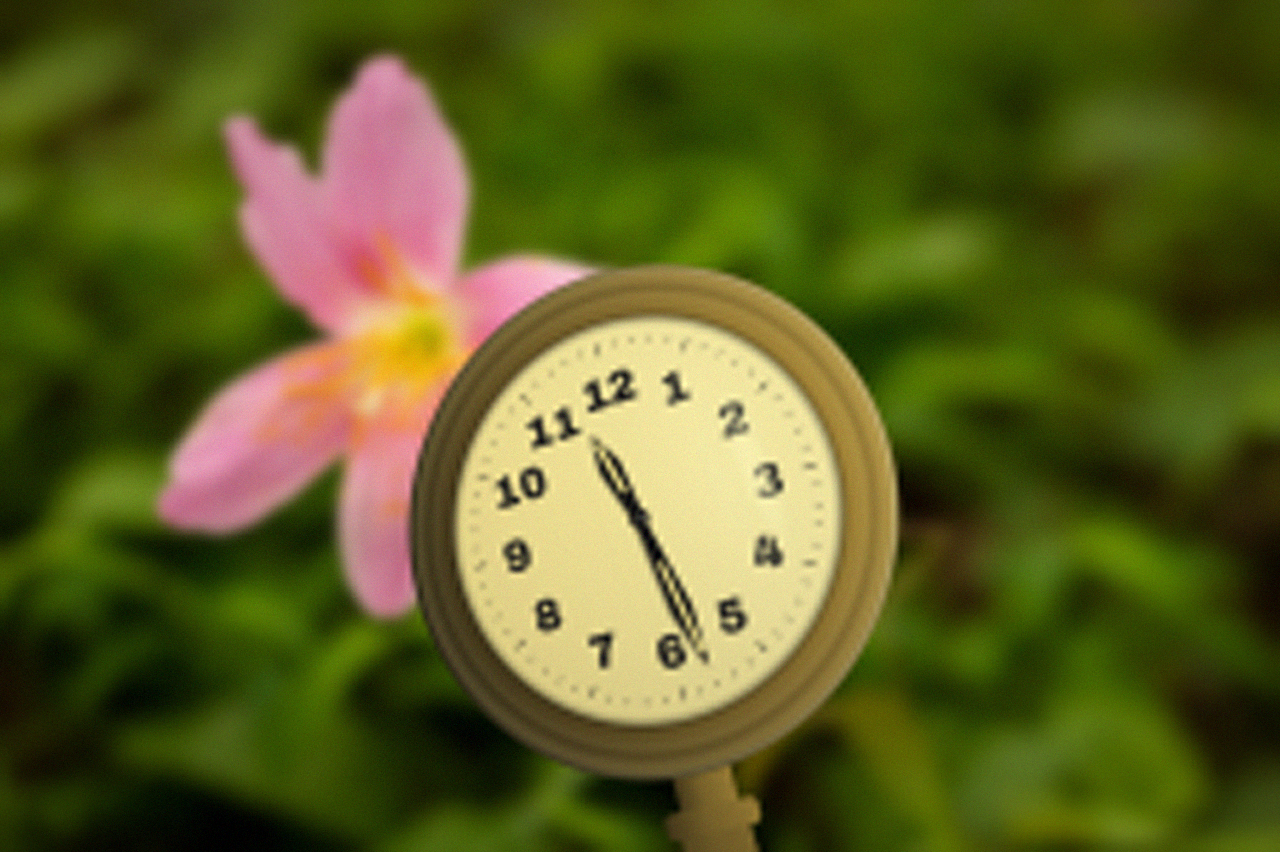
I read 11.28
